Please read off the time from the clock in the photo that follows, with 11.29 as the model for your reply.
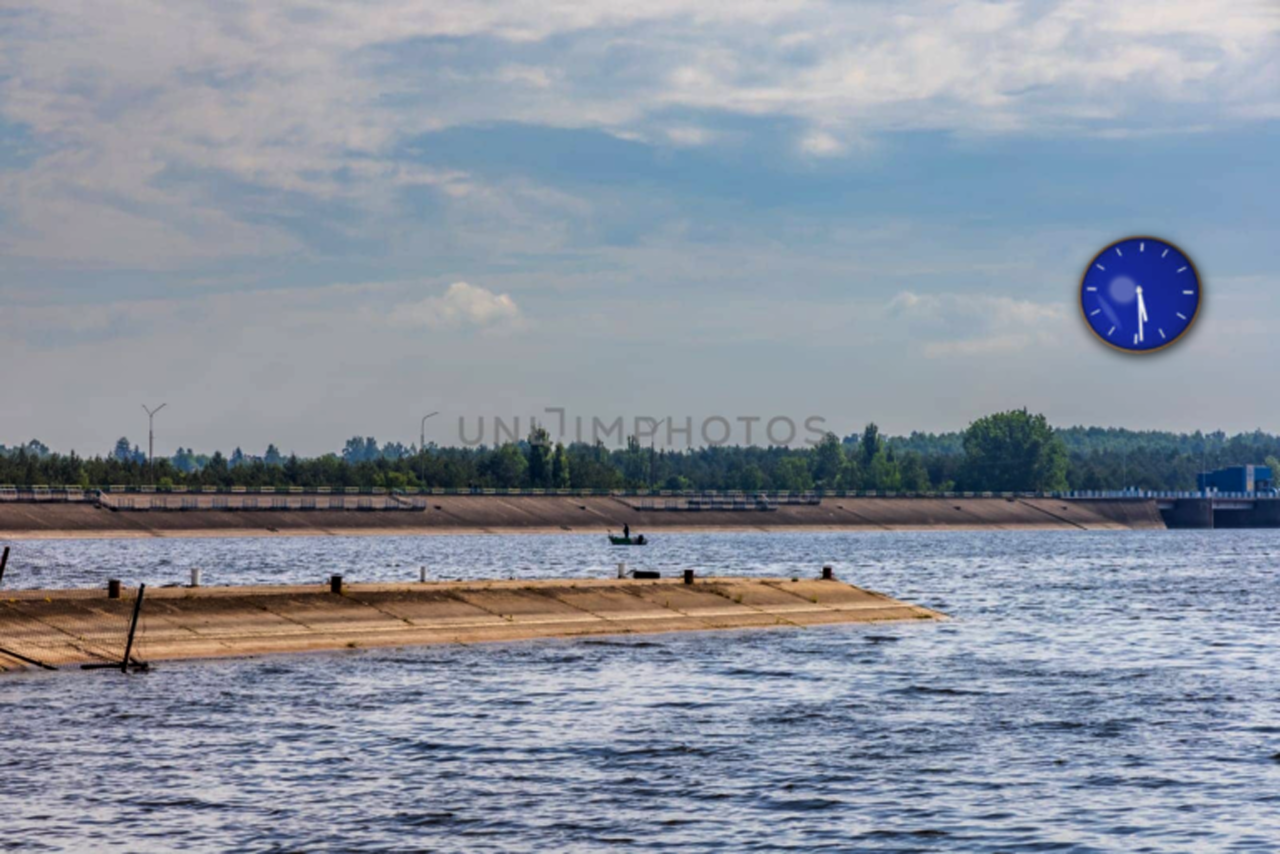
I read 5.29
